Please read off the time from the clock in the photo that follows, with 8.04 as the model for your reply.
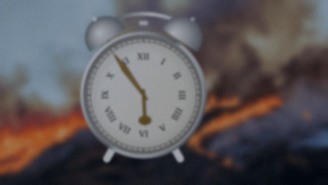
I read 5.54
